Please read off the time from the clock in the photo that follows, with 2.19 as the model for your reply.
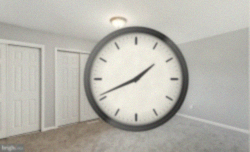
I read 1.41
